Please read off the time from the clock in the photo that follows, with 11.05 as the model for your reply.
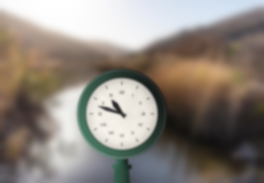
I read 10.48
